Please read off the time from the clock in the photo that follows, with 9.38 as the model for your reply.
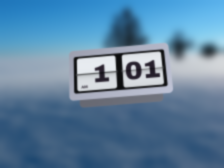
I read 1.01
